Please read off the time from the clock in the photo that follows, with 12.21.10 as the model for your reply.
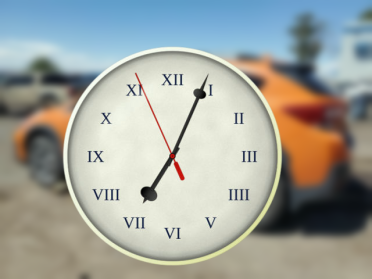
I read 7.03.56
